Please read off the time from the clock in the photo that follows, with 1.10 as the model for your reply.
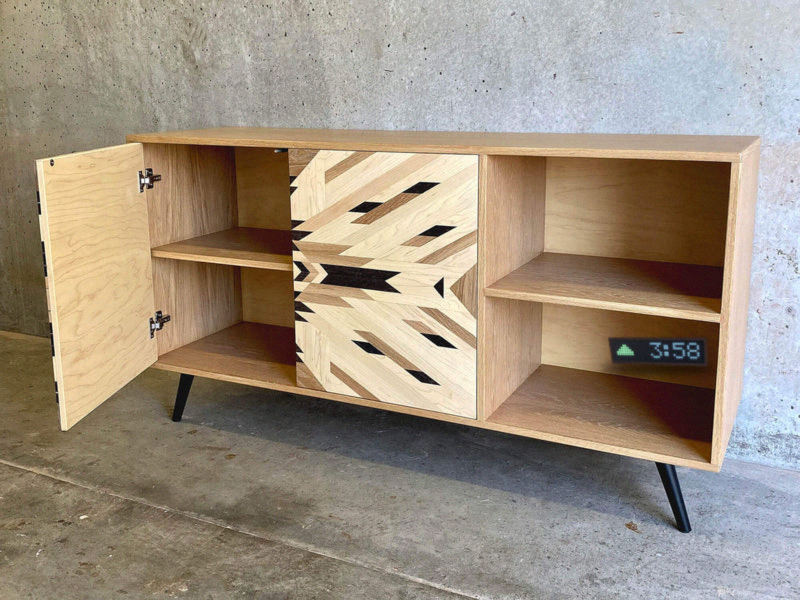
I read 3.58
